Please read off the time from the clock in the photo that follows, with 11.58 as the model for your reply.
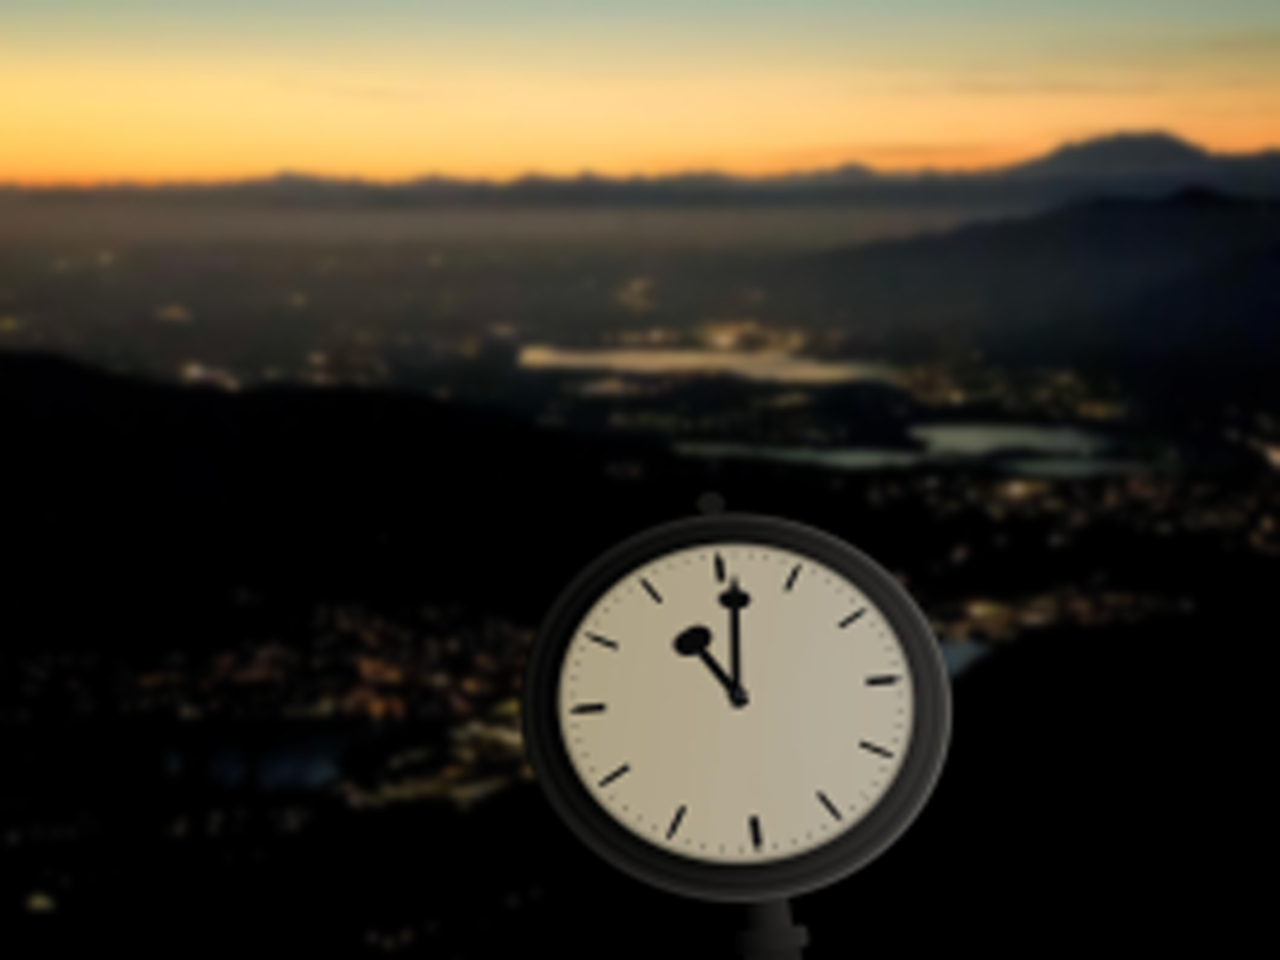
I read 11.01
